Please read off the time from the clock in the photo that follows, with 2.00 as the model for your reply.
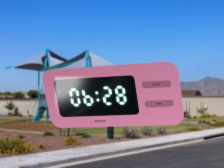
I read 6.28
